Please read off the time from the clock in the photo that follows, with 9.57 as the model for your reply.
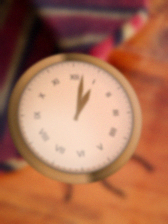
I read 1.02
